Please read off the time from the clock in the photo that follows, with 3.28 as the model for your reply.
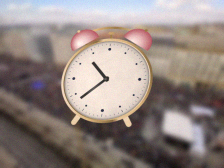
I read 10.38
